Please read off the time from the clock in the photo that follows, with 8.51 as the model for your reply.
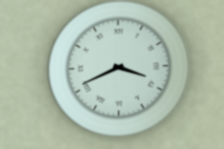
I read 3.41
